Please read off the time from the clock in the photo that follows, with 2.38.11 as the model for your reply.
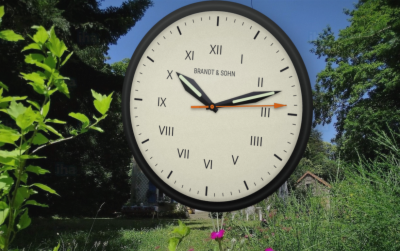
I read 10.12.14
